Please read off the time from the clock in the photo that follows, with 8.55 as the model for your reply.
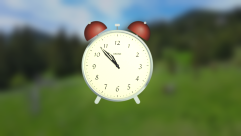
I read 10.53
